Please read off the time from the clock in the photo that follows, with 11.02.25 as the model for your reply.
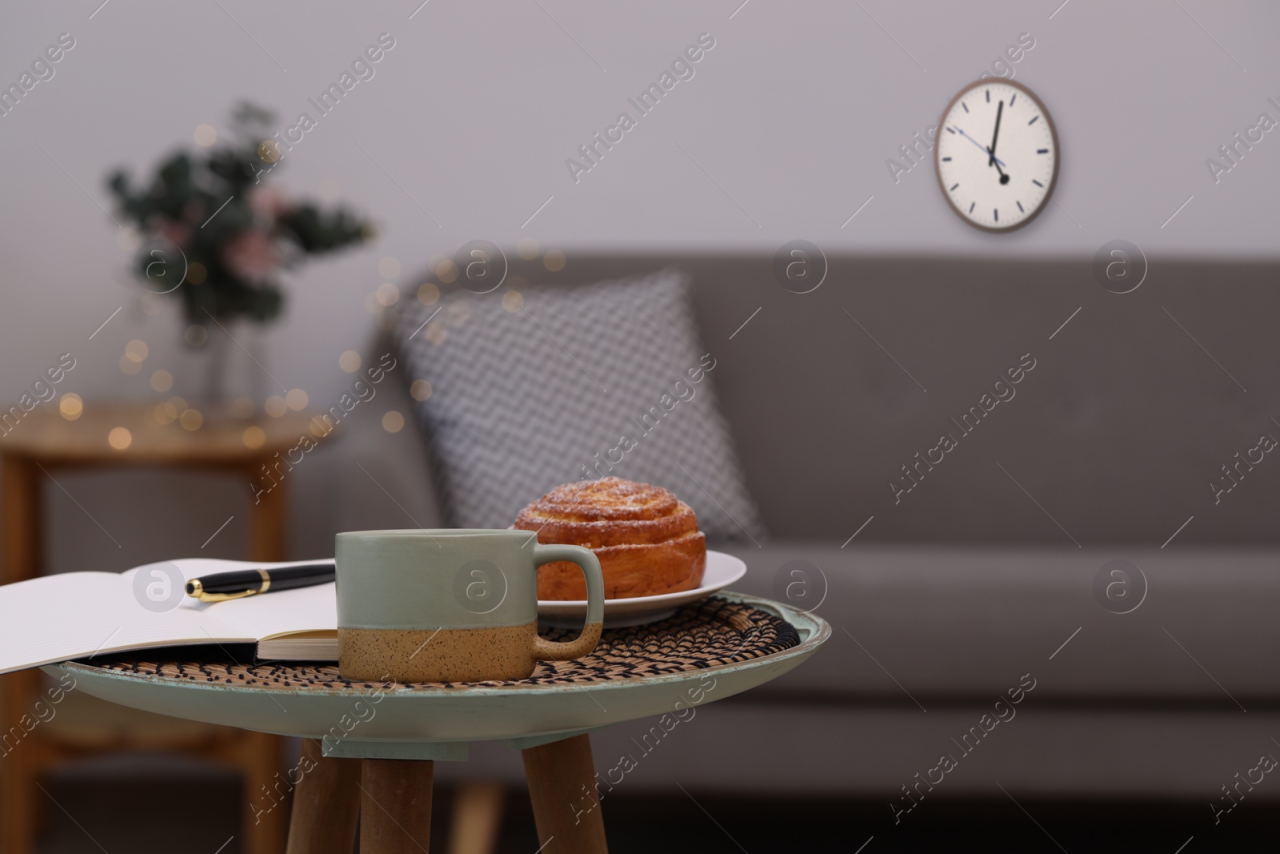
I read 5.02.51
